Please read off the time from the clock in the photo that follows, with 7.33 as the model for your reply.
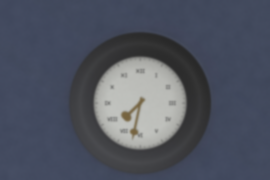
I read 7.32
